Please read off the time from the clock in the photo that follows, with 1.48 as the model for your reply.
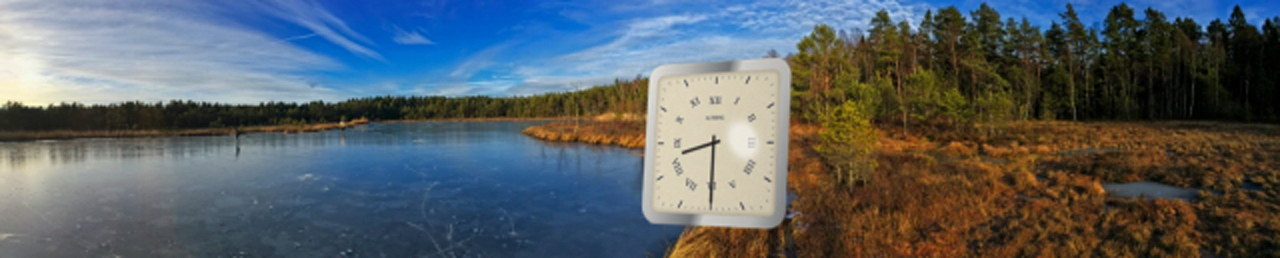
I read 8.30
